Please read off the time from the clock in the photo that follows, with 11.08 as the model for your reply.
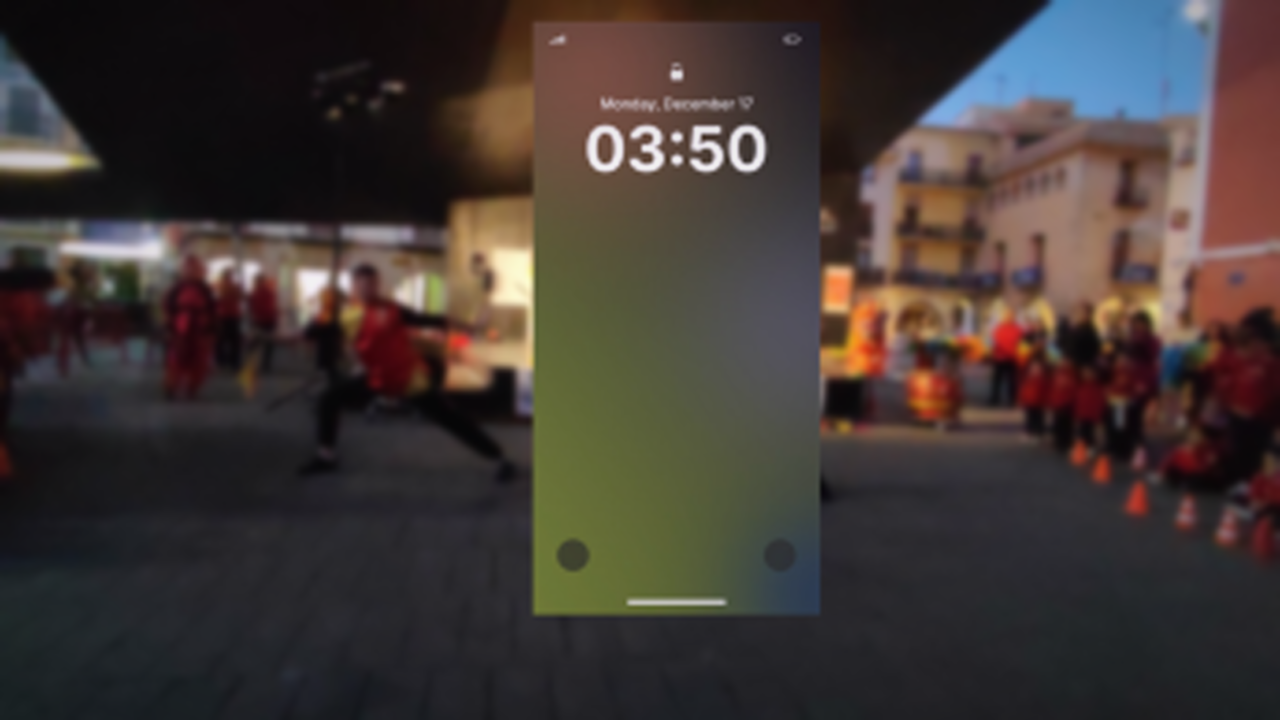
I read 3.50
